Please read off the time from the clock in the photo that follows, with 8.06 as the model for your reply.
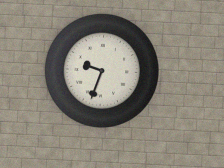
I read 9.33
